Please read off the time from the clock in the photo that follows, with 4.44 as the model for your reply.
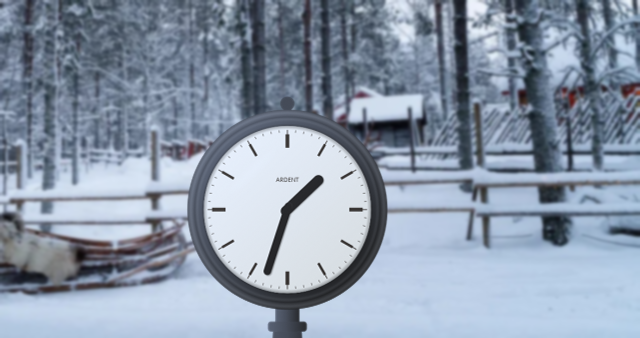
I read 1.33
